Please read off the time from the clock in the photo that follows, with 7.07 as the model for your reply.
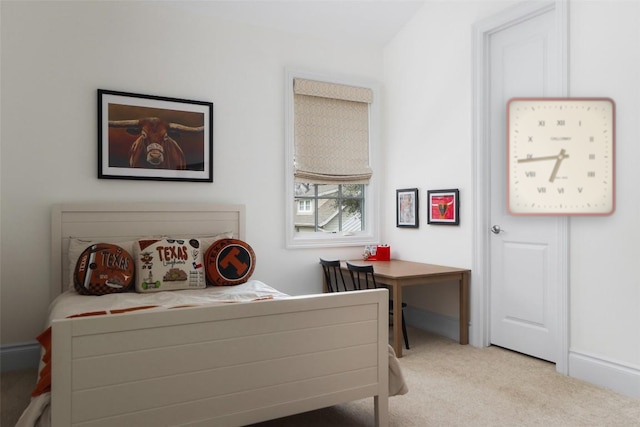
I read 6.44
